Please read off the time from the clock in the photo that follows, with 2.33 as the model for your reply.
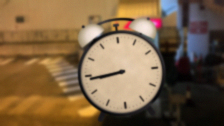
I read 8.44
